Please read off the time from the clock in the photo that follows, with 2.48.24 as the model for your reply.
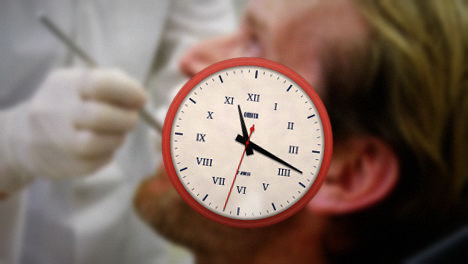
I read 11.18.32
